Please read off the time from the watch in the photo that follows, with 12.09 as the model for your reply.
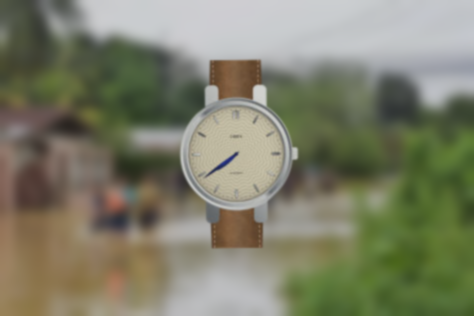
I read 7.39
